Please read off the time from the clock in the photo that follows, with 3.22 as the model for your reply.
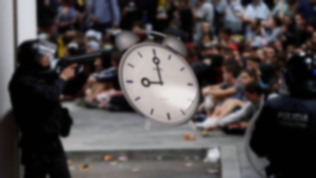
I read 9.00
